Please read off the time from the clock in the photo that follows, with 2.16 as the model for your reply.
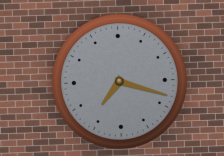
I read 7.18
